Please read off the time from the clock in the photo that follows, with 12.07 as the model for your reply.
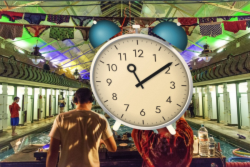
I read 11.09
